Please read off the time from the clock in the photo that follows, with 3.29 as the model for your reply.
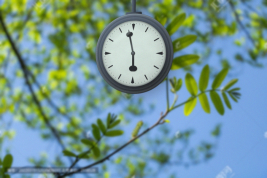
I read 5.58
